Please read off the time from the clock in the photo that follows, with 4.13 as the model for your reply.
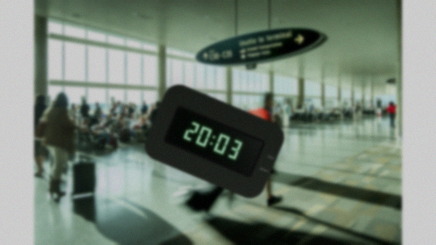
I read 20.03
